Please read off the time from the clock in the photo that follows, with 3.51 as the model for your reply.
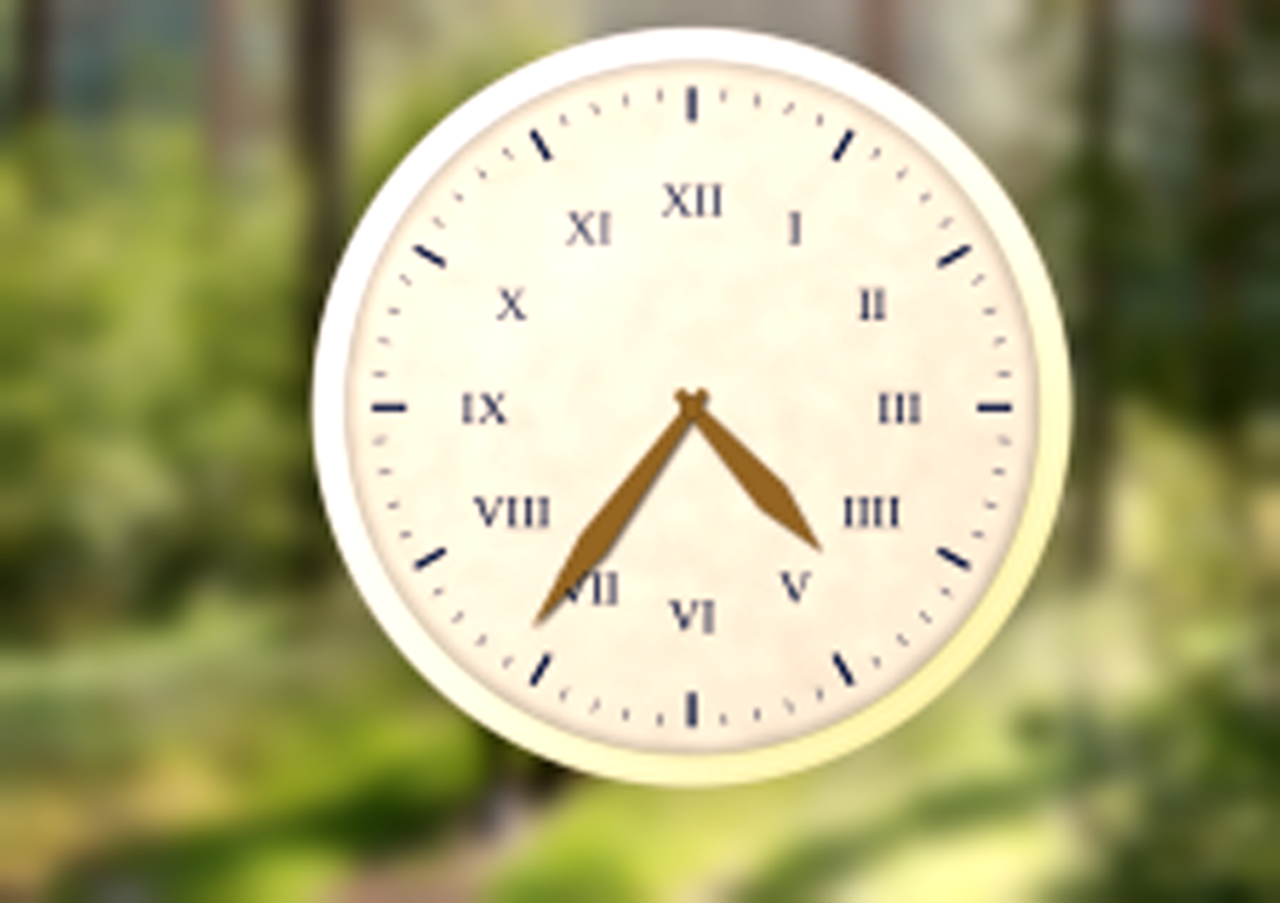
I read 4.36
